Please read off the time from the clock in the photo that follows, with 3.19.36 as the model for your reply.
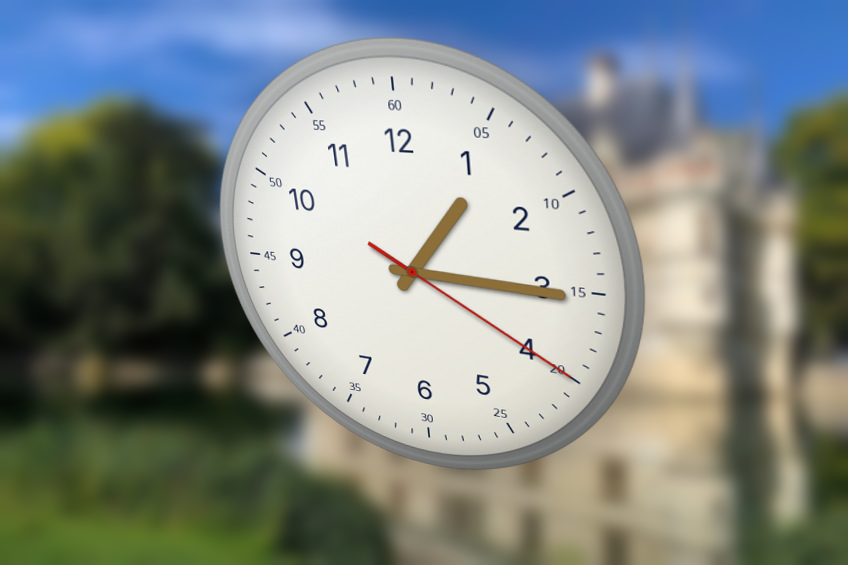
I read 1.15.20
